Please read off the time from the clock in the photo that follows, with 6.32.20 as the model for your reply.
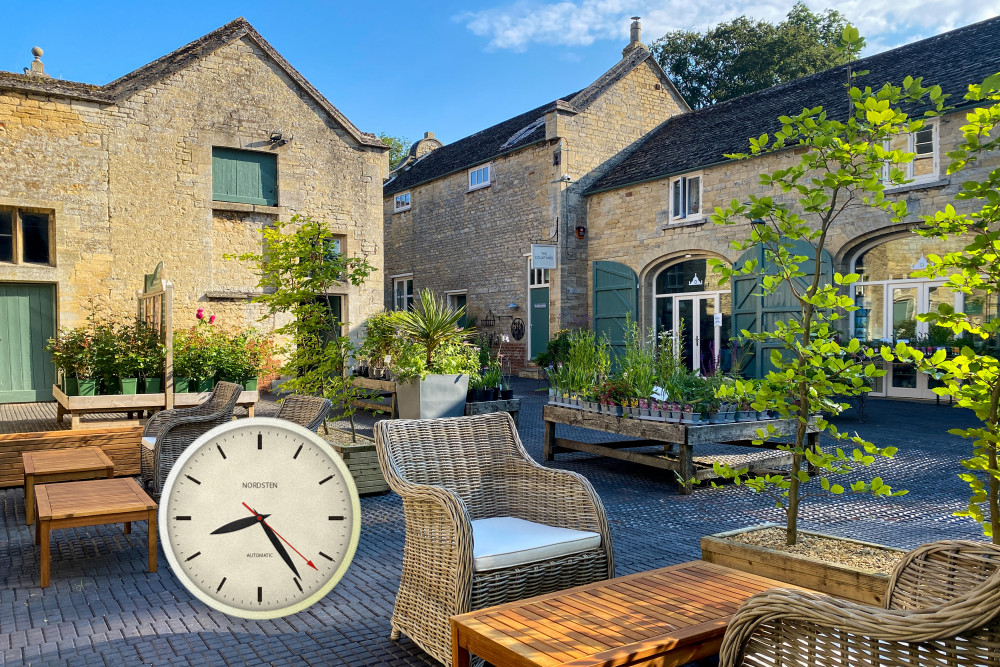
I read 8.24.22
